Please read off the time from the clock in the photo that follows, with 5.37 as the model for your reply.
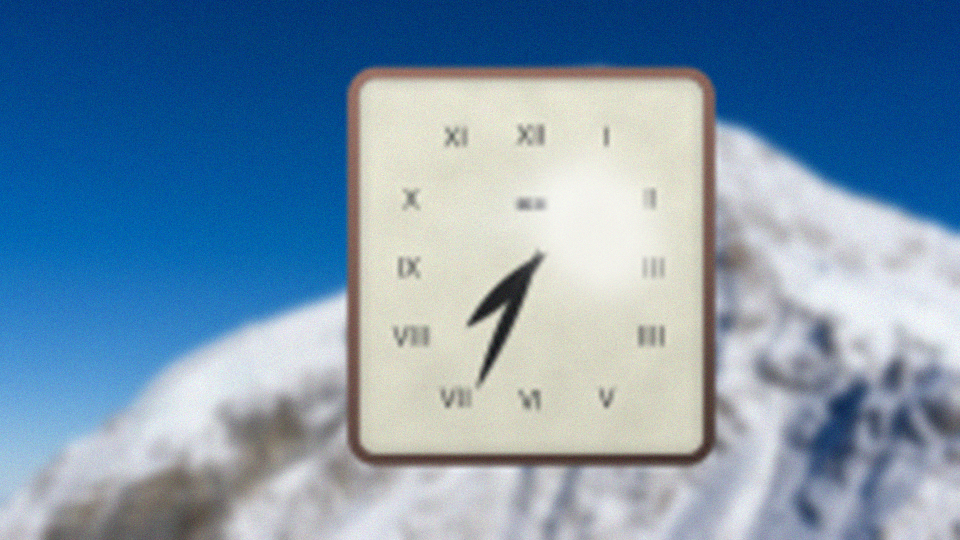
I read 7.34
